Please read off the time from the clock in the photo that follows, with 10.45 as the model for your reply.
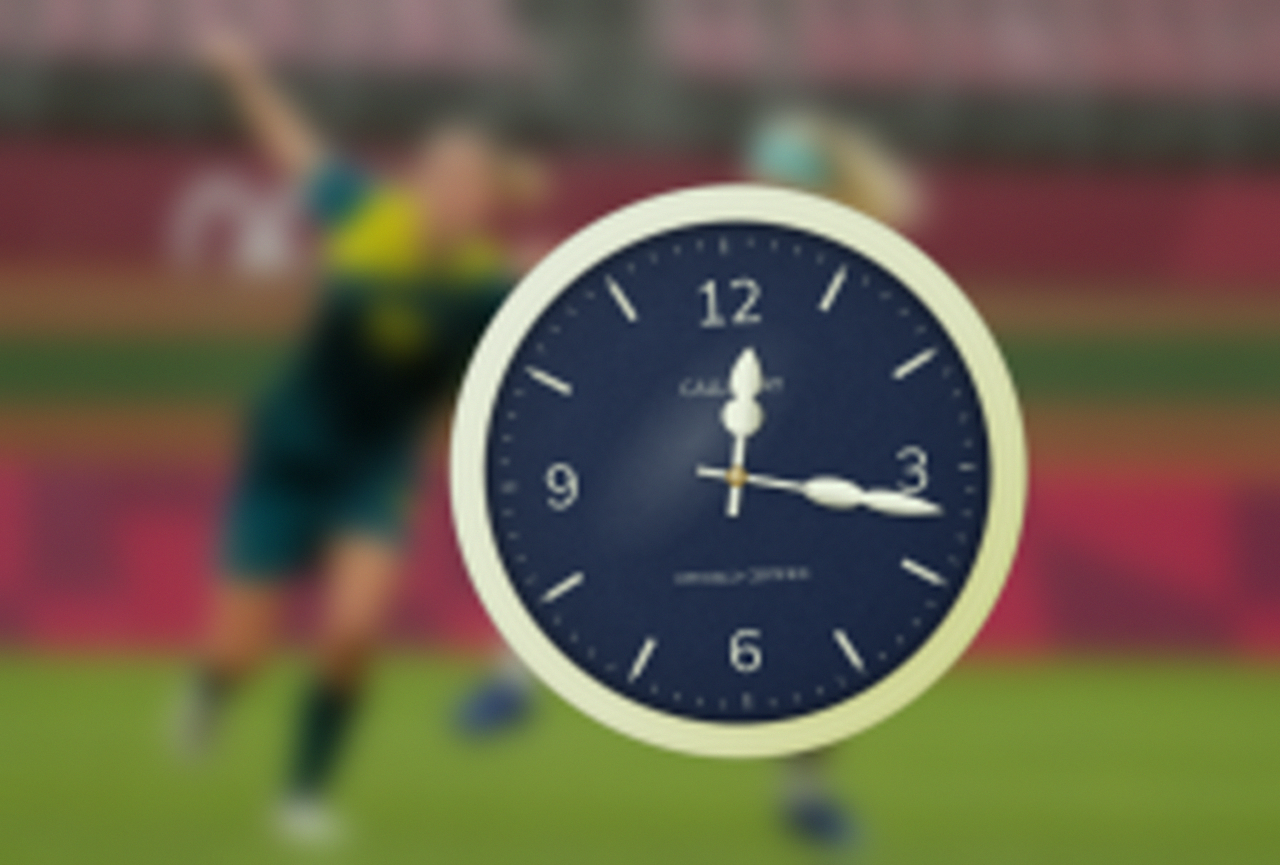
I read 12.17
